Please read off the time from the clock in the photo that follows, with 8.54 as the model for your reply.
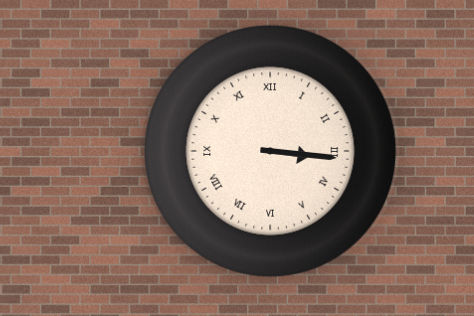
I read 3.16
